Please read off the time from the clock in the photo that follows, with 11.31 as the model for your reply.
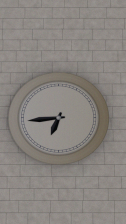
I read 6.44
